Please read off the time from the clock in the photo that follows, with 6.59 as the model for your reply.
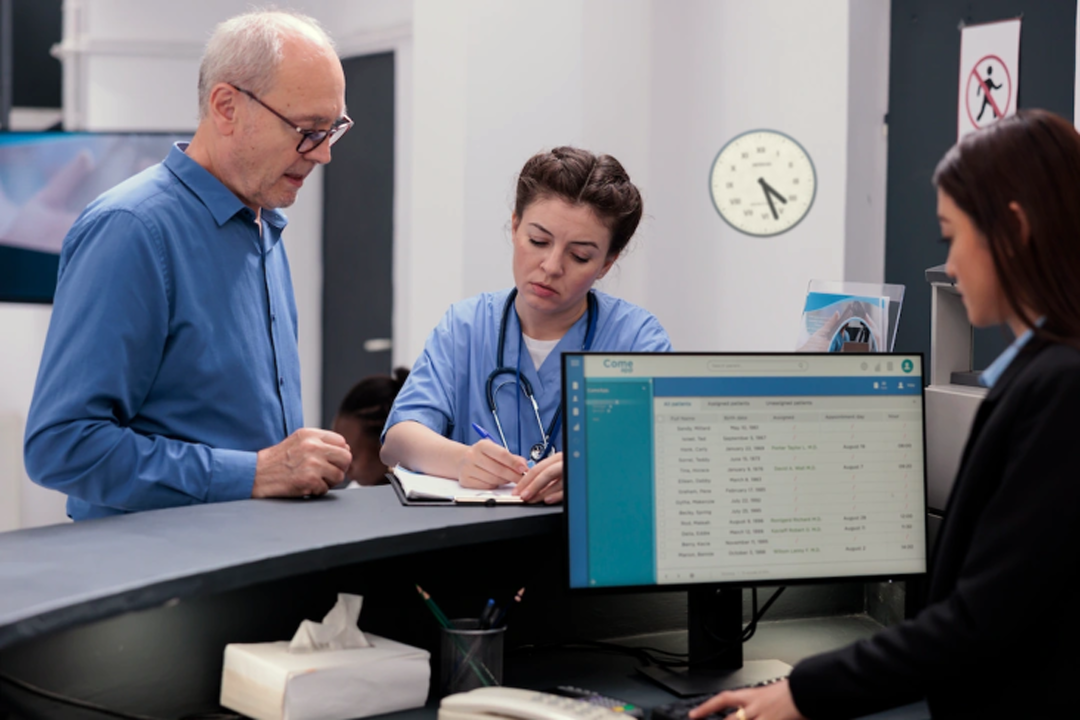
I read 4.27
